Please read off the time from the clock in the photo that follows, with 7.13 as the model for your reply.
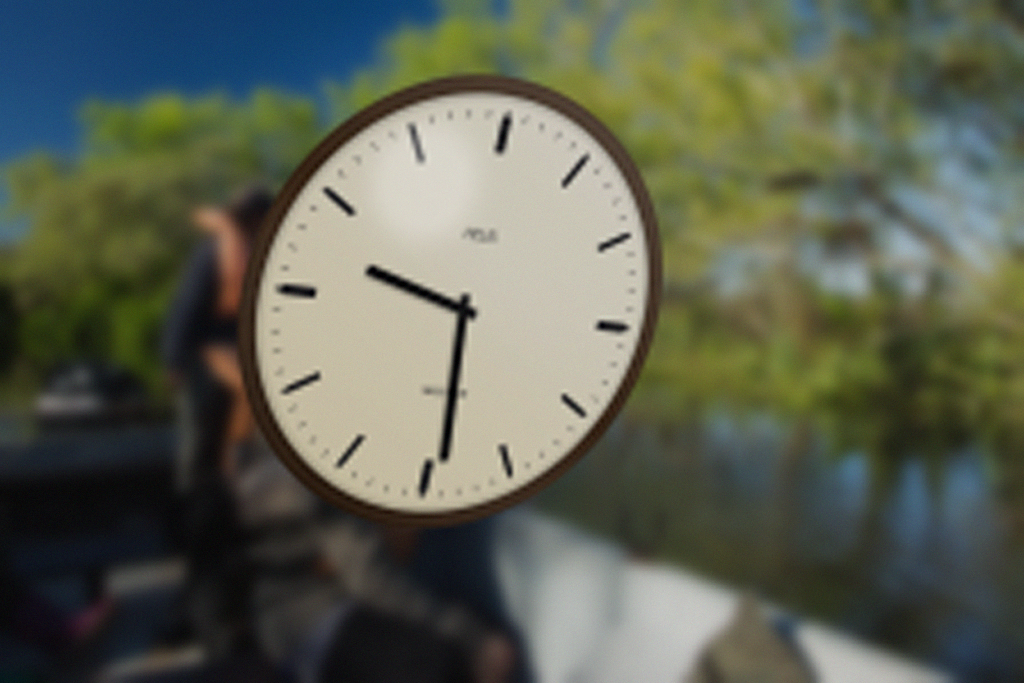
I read 9.29
